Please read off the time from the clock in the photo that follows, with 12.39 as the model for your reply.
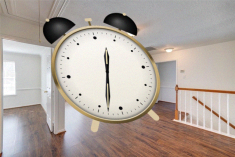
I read 12.33
